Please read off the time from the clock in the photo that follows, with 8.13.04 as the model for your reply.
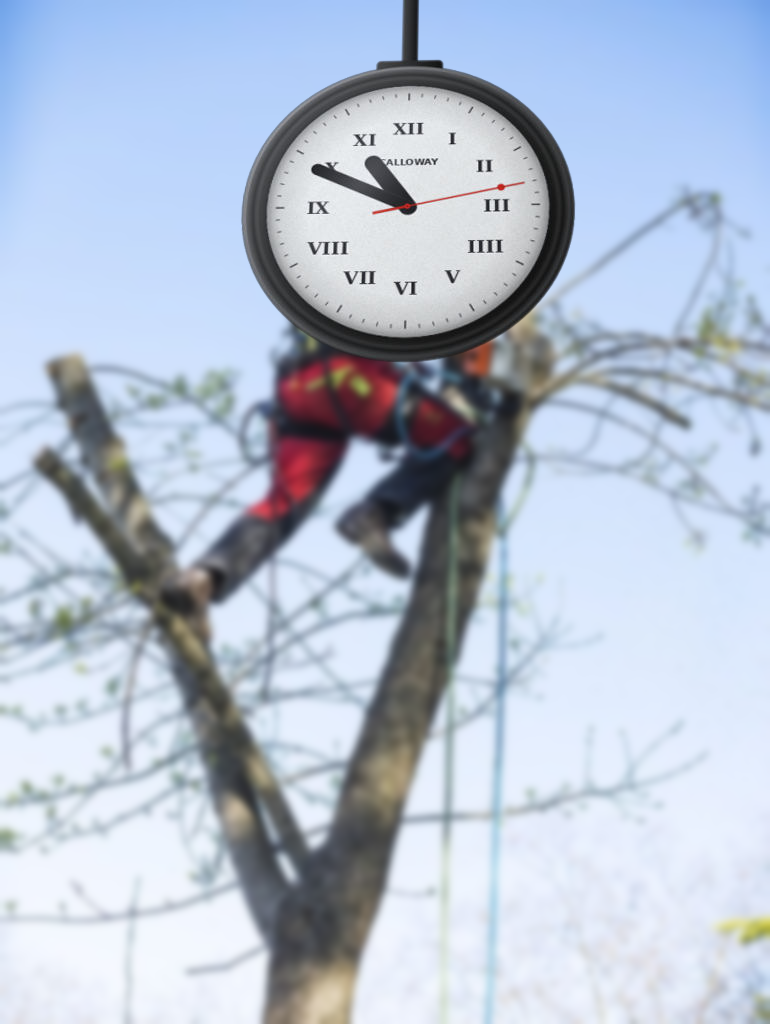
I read 10.49.13
